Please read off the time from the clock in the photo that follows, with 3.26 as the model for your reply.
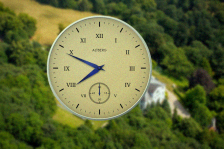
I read 7.49
